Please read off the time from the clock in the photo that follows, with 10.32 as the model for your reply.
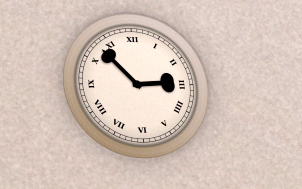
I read 2.53
